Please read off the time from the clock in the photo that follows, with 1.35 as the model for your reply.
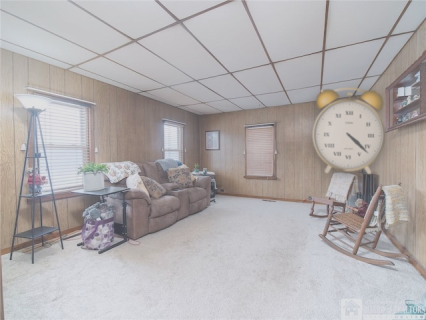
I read 4.22
